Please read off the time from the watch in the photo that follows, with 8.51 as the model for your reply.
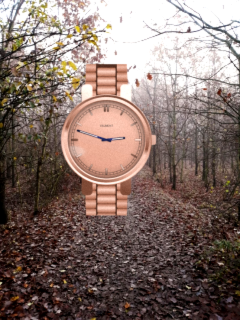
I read 2.48
